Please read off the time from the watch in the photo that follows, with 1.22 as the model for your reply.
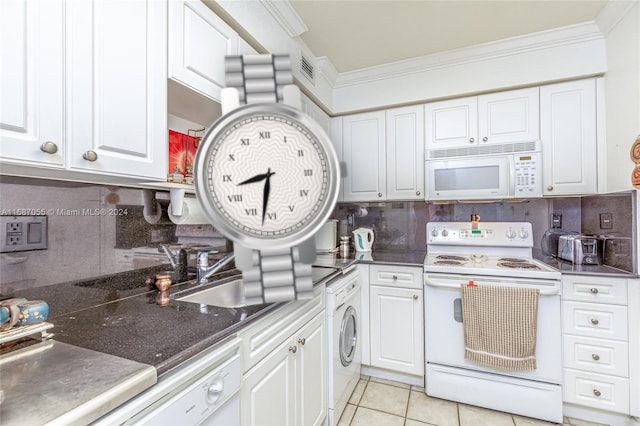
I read 8.32
